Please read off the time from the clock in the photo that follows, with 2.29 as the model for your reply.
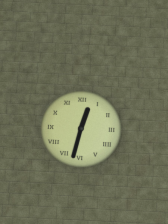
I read 12.32
